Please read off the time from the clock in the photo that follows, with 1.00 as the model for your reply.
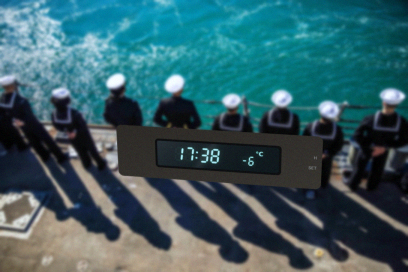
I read 17.38
